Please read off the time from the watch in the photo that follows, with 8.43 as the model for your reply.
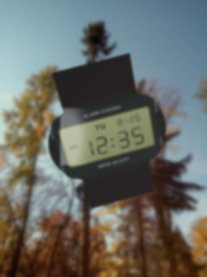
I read 12.35
